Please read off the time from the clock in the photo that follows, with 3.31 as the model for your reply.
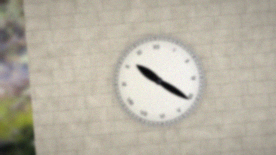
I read 10.21
